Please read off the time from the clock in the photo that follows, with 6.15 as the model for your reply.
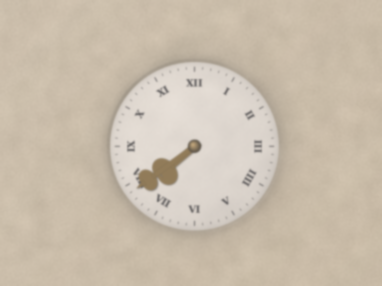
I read 7.39
